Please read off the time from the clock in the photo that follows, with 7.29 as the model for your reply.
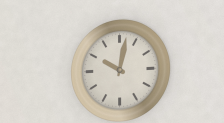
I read 10.02
